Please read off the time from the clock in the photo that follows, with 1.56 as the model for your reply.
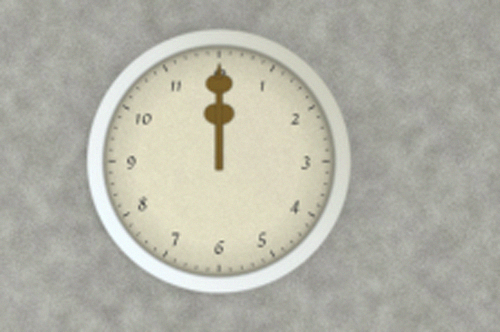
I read 12.00
